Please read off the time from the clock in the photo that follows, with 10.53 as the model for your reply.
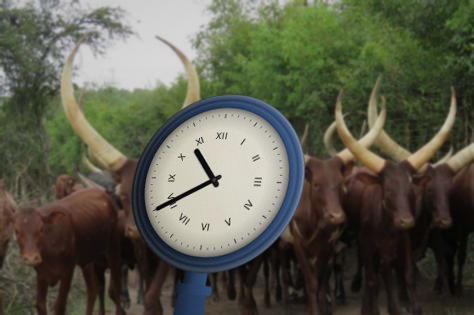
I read 10.40
